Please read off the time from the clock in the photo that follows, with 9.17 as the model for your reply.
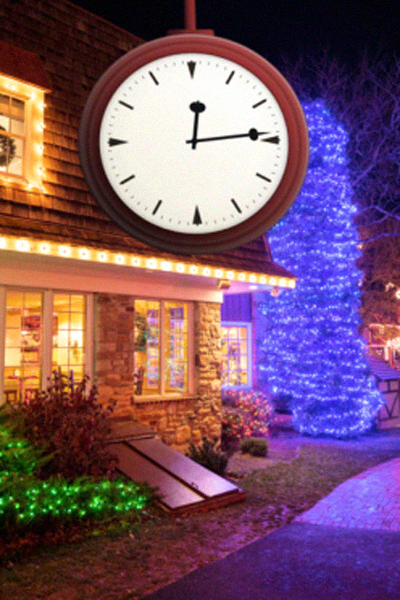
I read 12.14
